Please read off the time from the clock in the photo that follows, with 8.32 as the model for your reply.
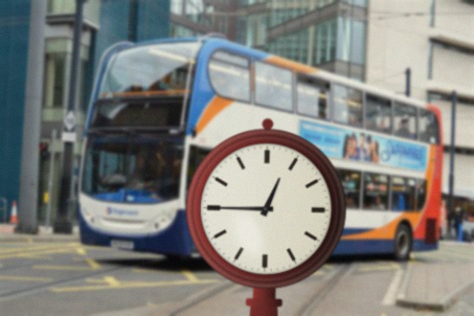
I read 12.45
